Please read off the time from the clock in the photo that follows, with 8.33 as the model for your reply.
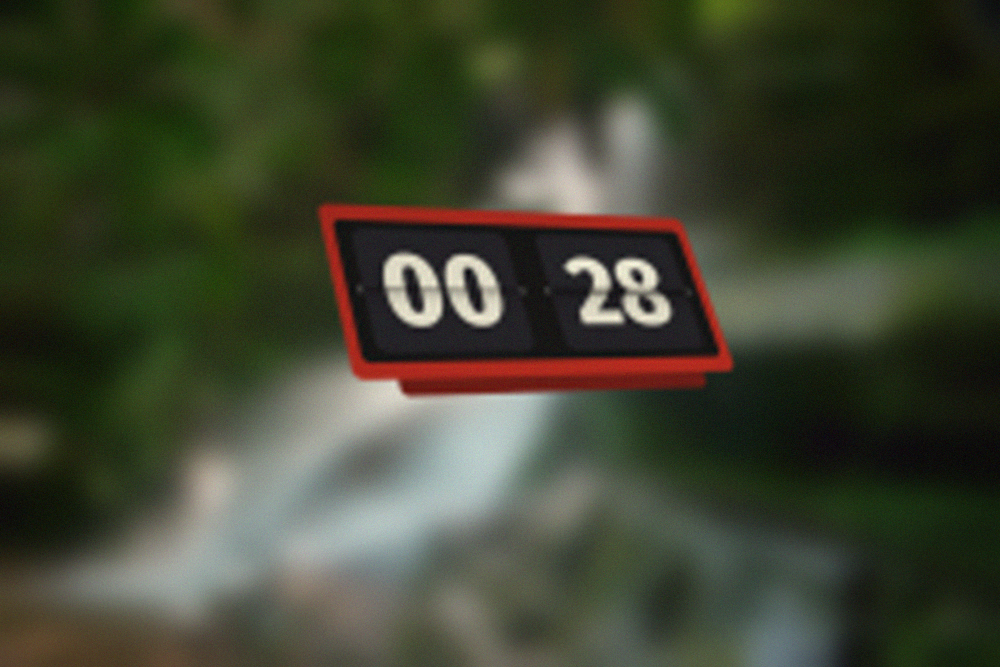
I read 0.28
